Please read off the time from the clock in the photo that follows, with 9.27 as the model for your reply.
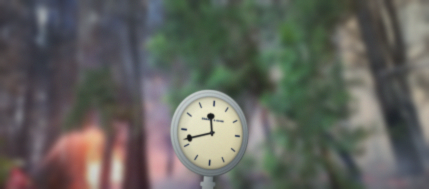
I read 11.42
